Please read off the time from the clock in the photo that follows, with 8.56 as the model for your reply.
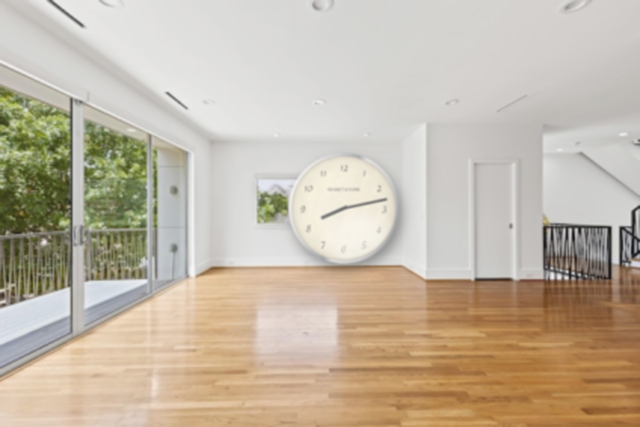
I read 8.13
